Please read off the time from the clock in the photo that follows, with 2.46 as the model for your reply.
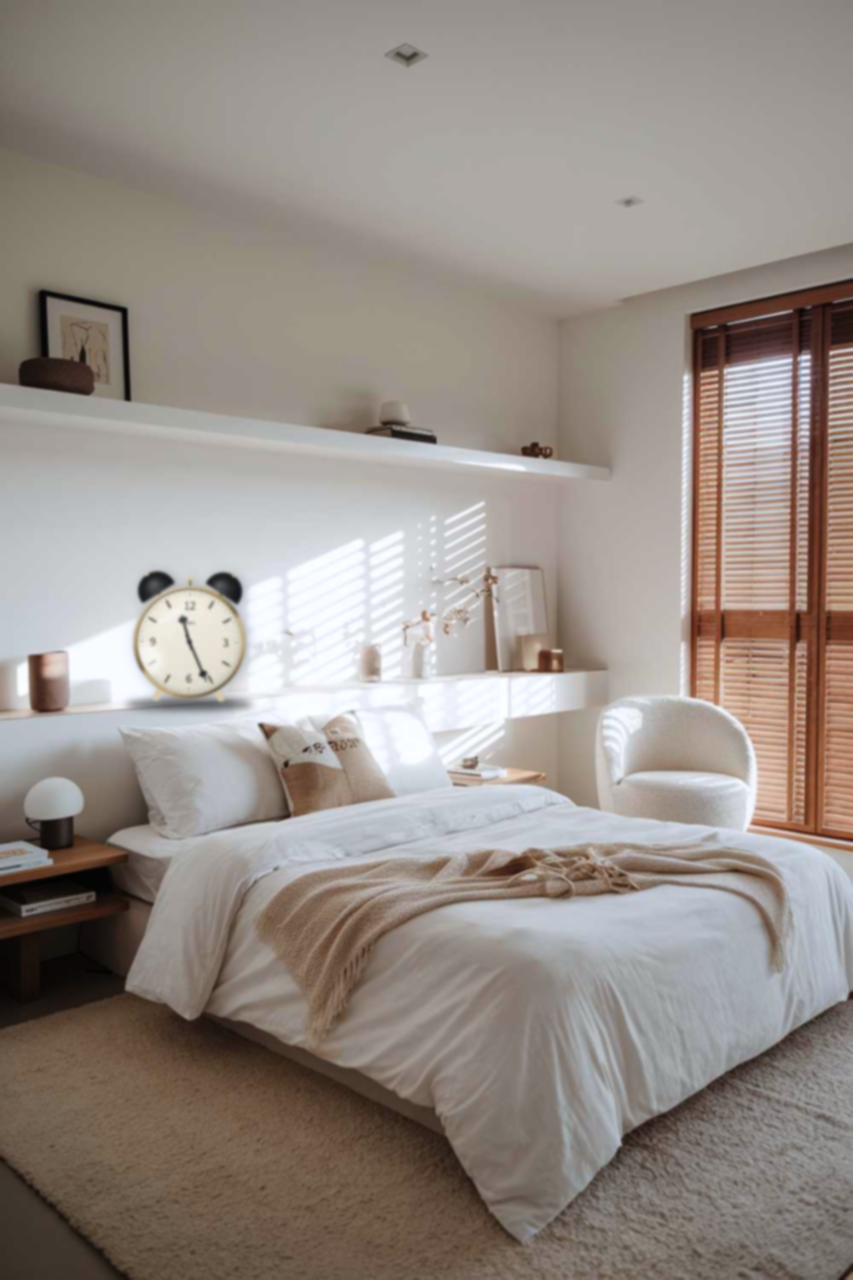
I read 11.26
